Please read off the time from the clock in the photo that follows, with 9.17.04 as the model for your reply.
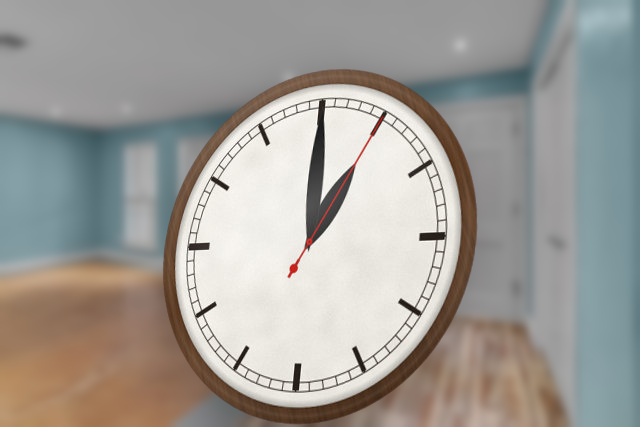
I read 1.00.05
